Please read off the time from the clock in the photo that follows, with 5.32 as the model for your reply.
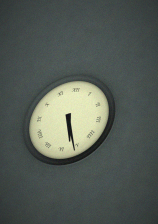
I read 5.26
